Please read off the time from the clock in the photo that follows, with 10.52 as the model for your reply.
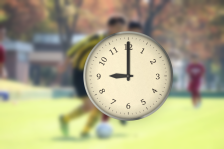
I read 9.00
